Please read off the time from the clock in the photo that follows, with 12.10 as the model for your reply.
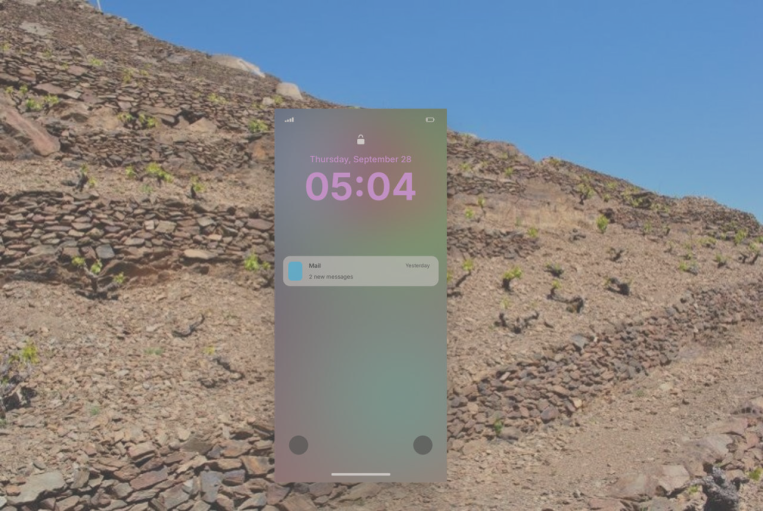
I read 5.04
